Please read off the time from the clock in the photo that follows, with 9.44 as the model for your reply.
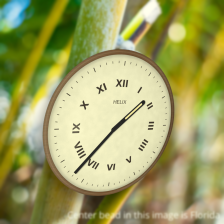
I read 1.37
